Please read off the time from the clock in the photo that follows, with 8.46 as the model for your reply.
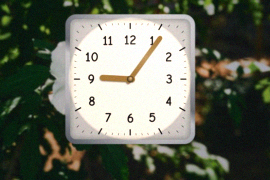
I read 9.06
